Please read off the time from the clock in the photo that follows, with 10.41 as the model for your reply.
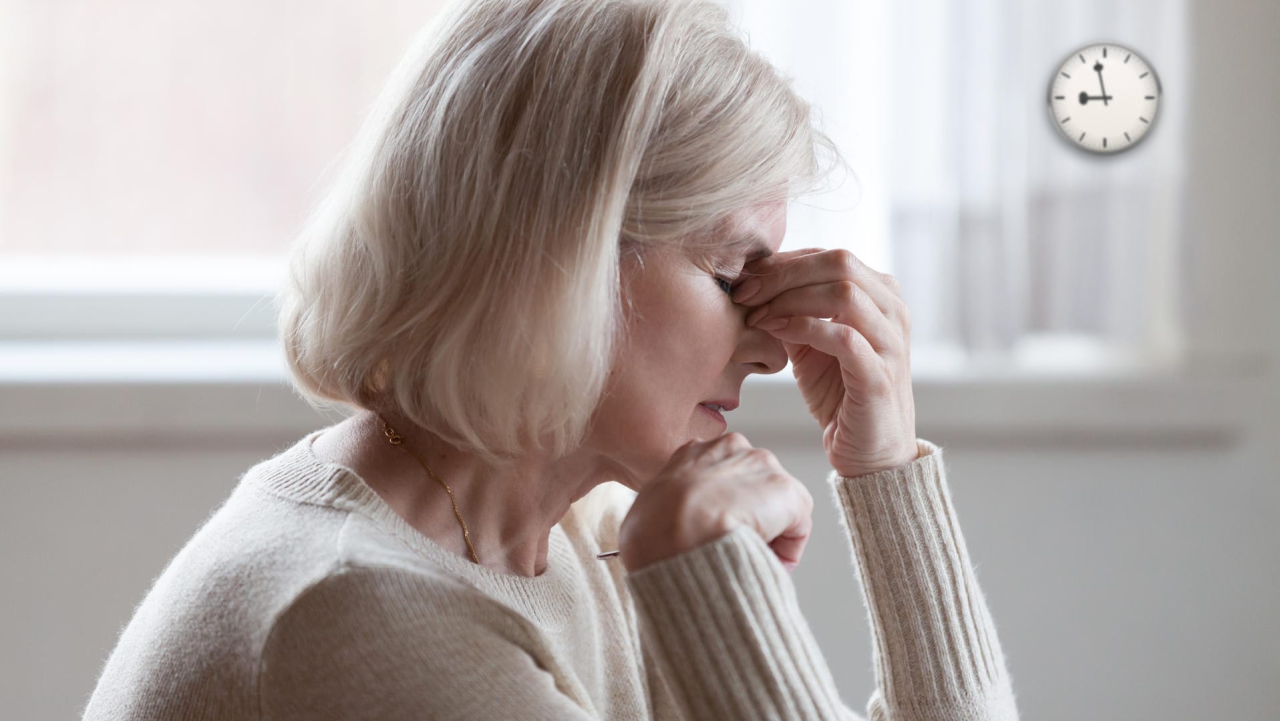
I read 8.58
